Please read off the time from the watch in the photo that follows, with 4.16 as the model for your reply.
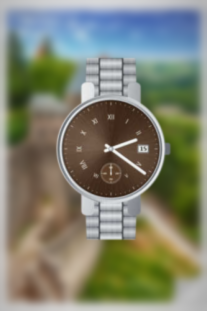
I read 2.21
